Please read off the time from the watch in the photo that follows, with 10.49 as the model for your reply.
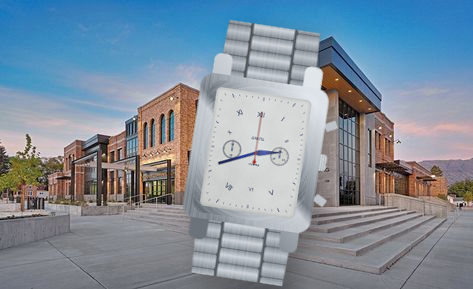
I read 2.41
